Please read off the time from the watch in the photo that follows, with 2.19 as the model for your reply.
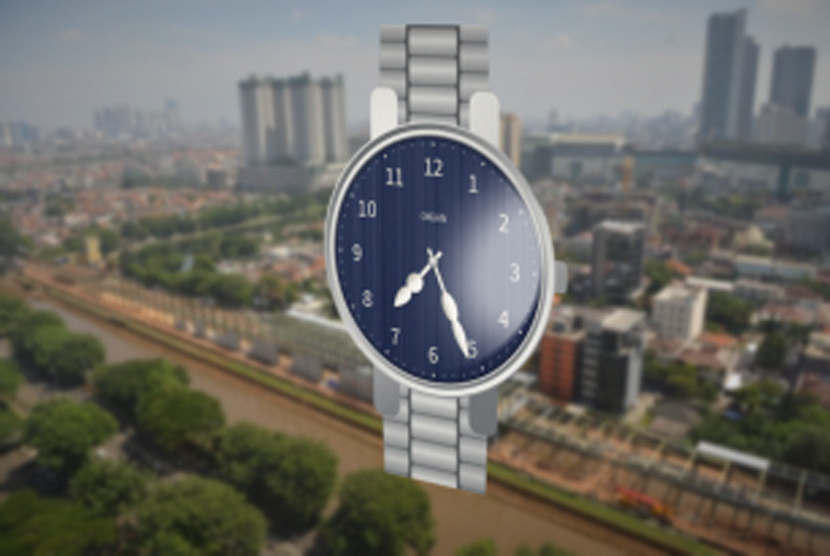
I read 7.26
